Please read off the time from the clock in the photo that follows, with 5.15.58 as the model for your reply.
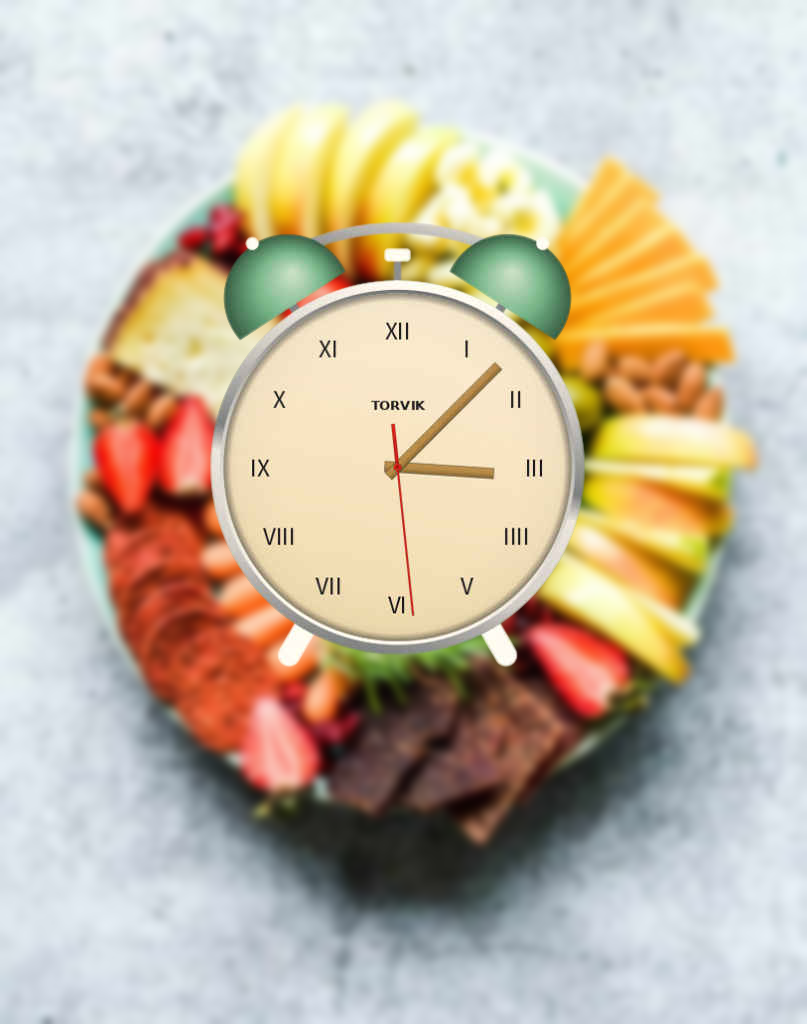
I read 3.07.29
